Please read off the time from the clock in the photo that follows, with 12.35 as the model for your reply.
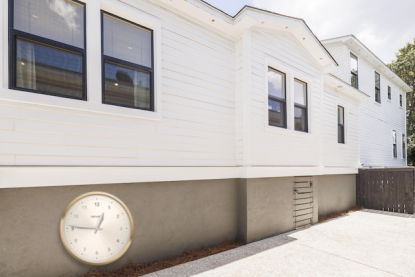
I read 12.46
